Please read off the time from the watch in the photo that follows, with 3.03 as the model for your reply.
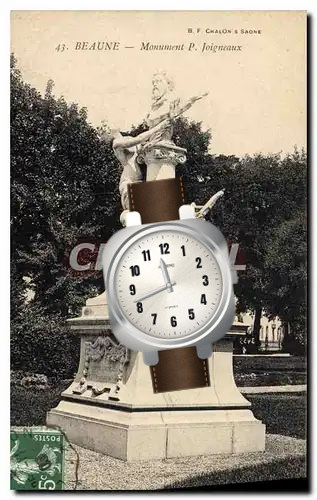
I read 11.42
